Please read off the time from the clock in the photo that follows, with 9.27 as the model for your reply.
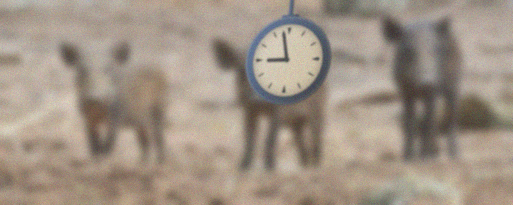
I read 8.58
